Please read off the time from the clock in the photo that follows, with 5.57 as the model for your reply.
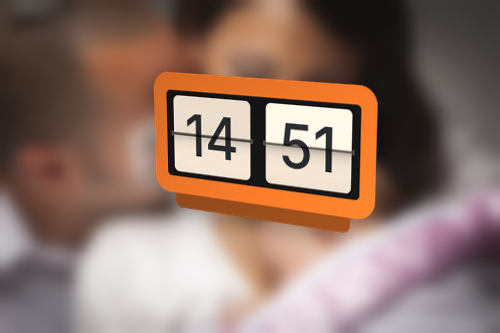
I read 14.51
